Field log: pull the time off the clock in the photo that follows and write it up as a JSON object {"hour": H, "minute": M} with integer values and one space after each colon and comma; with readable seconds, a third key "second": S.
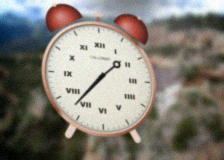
{"hour": 1, "minute": 37}
